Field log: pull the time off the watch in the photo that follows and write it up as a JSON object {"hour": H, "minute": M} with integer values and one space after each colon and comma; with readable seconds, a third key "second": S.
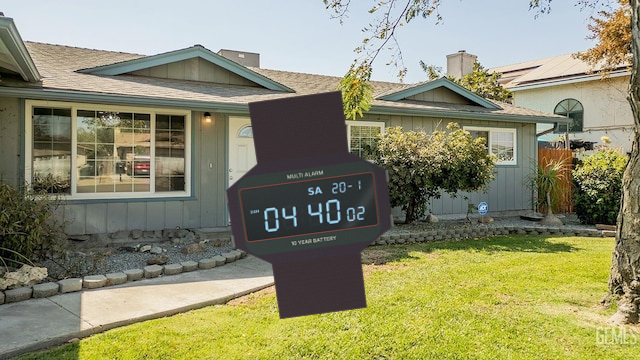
{"hour": 4, "minute": 40, "second": 2}
